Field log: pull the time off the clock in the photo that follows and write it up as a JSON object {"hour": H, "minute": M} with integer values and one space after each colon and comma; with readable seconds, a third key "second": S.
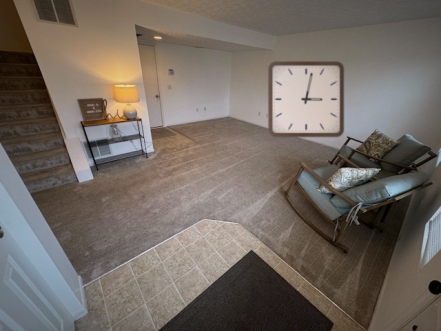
{"hour": 3, "minute": 2}
